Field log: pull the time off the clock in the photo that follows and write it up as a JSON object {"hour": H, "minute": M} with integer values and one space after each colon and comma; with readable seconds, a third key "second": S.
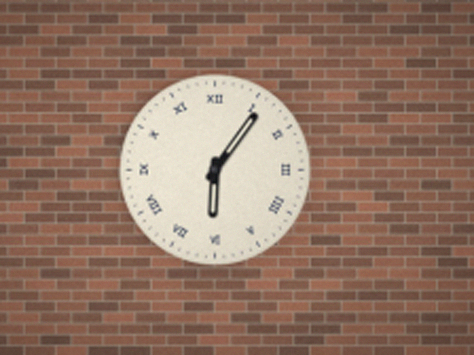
{"hour": 6, "minute": 6}
